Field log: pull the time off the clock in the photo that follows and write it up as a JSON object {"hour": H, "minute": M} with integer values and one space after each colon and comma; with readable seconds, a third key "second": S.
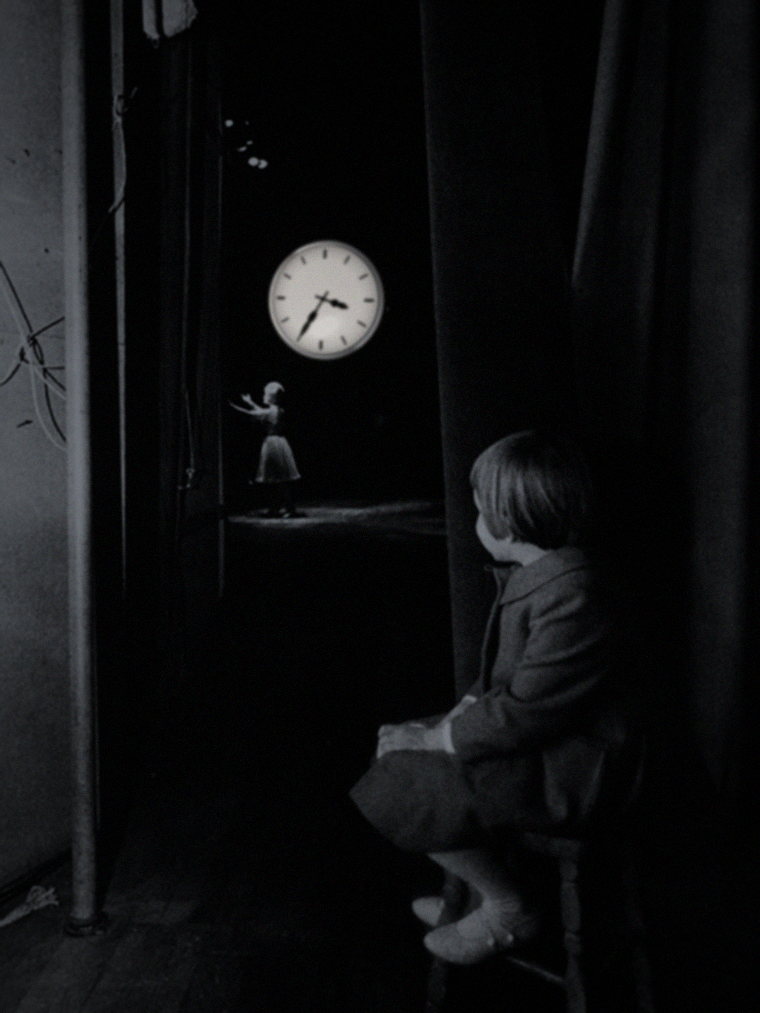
{"hour": 3, "minute": 35}
